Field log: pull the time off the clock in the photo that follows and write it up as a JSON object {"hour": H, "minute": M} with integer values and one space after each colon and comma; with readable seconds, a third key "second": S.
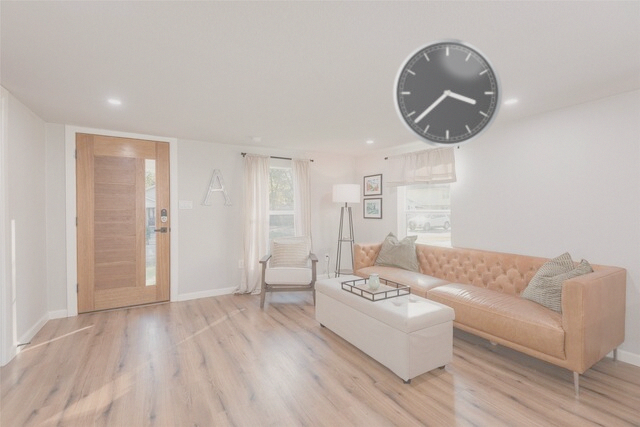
{"hour": 3, "minute": 38}
